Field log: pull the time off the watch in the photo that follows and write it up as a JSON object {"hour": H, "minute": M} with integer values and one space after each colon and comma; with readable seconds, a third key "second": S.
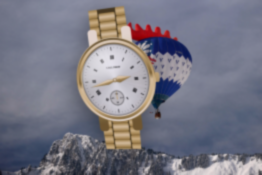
{"hour": 2, "minute": 43}
